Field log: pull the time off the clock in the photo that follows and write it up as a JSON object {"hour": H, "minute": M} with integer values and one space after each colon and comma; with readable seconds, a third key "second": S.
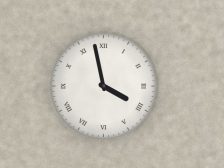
{"hour": 3, "minute": 58}
